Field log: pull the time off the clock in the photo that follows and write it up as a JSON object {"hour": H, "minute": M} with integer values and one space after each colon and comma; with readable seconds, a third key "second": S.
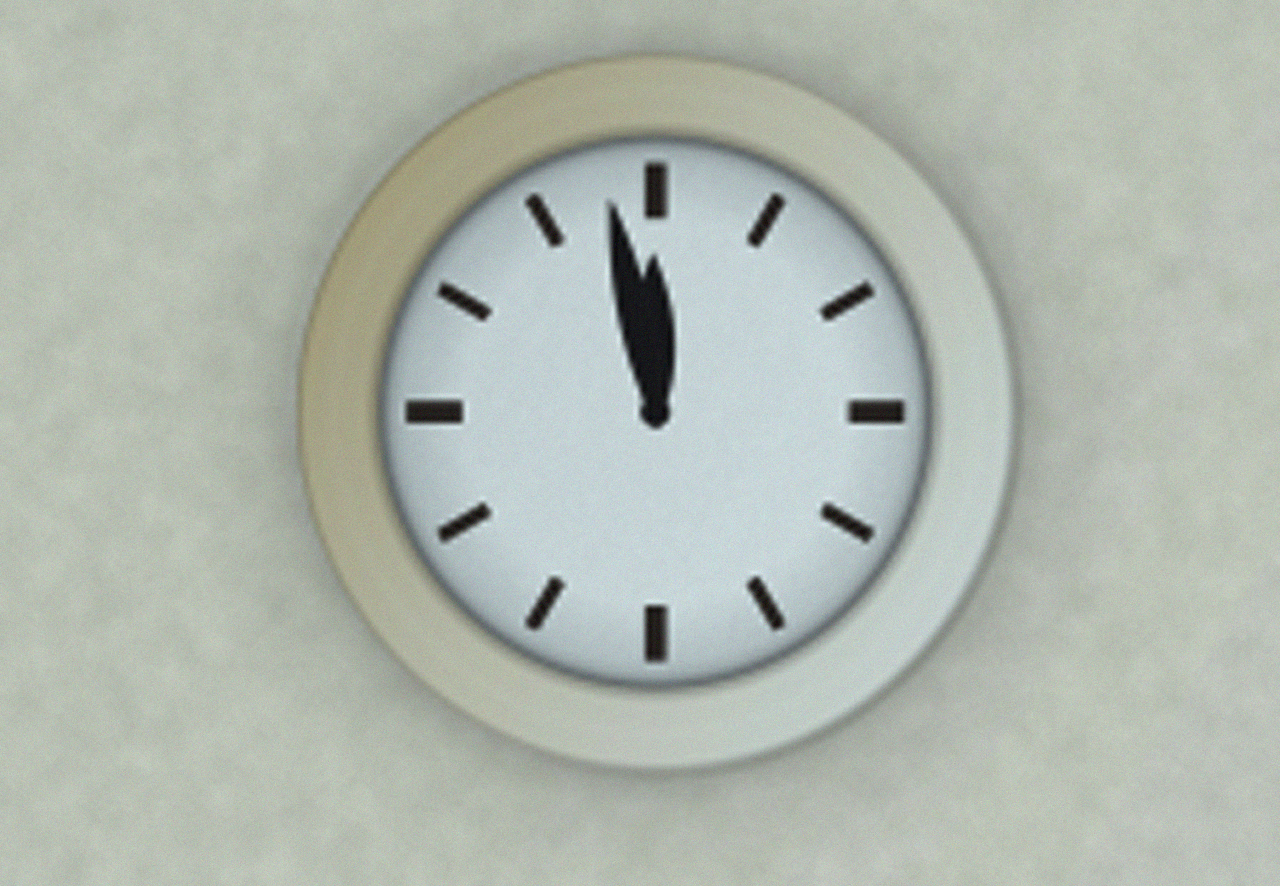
{"hour": 11, "minute": 58}
